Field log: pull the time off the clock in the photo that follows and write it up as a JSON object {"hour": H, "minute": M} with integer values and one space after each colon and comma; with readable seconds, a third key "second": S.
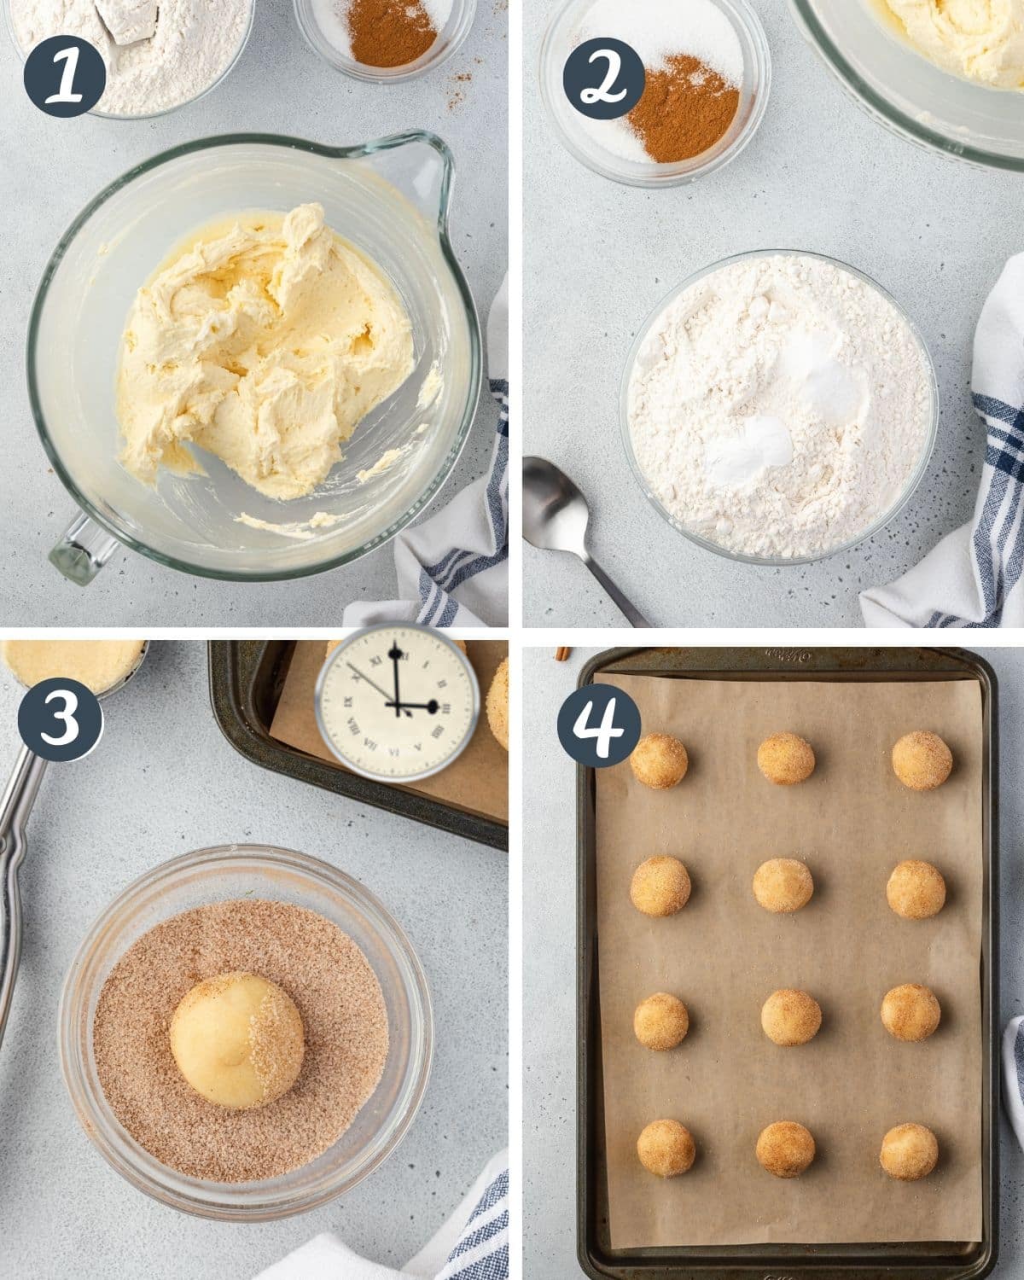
{"hour": 2, "minute": 58, "second": 51}
